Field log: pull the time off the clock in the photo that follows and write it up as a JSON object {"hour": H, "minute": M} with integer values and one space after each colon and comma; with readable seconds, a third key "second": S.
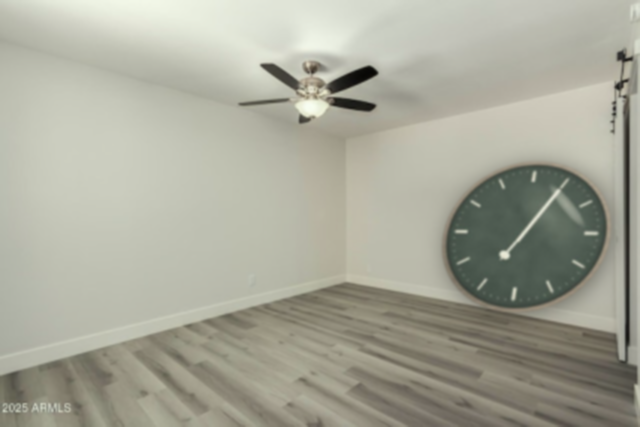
{"hour": 7, "minute": 5}
